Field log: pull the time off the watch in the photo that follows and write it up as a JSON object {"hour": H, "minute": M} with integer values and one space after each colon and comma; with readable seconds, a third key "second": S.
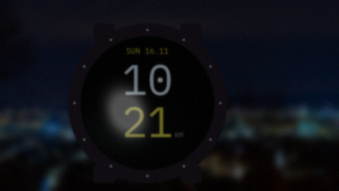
{"hour": 10, "minute": 21}
